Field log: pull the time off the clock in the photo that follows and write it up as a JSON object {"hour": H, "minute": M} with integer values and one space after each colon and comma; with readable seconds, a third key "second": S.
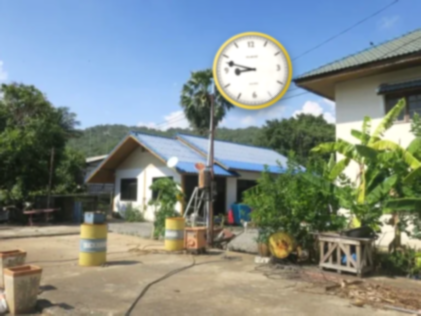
{"hour": 8, "minute": 48}
